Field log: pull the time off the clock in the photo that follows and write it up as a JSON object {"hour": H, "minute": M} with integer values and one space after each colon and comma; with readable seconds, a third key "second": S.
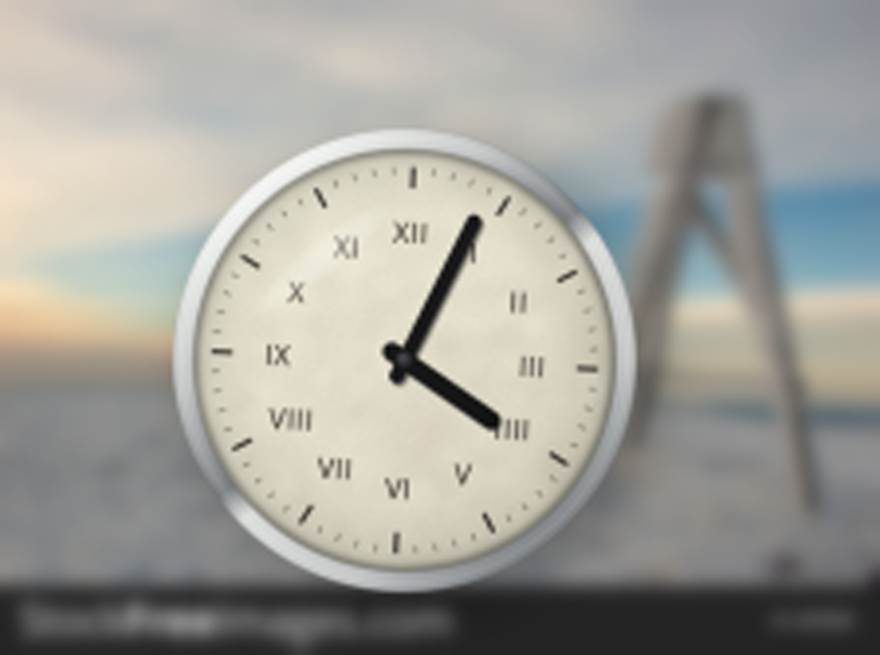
{"hour": 4, "minute": 4}
